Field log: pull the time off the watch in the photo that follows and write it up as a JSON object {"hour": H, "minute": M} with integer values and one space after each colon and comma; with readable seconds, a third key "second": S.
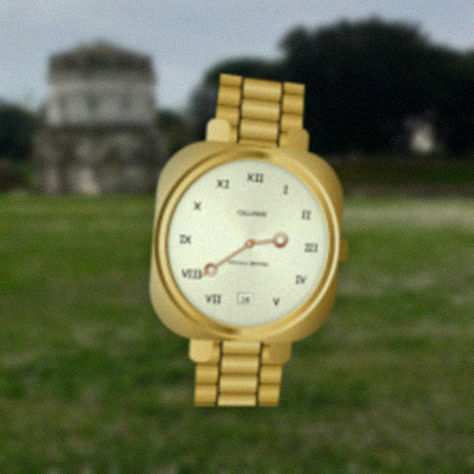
{"hour": 2, "minute": 39}
